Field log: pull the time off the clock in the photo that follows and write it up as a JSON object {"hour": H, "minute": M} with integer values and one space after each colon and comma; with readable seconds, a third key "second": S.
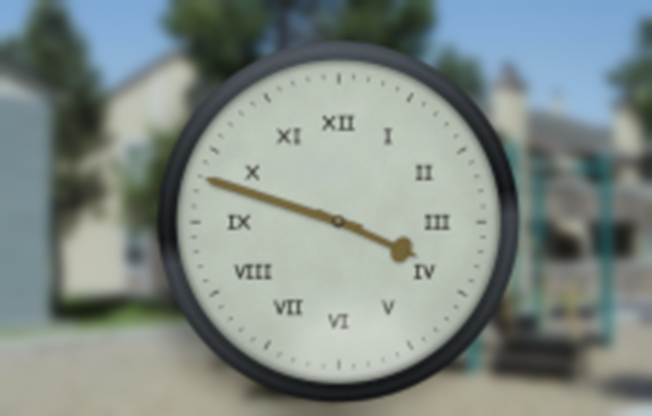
{"hour": 3, "minute": 48}
